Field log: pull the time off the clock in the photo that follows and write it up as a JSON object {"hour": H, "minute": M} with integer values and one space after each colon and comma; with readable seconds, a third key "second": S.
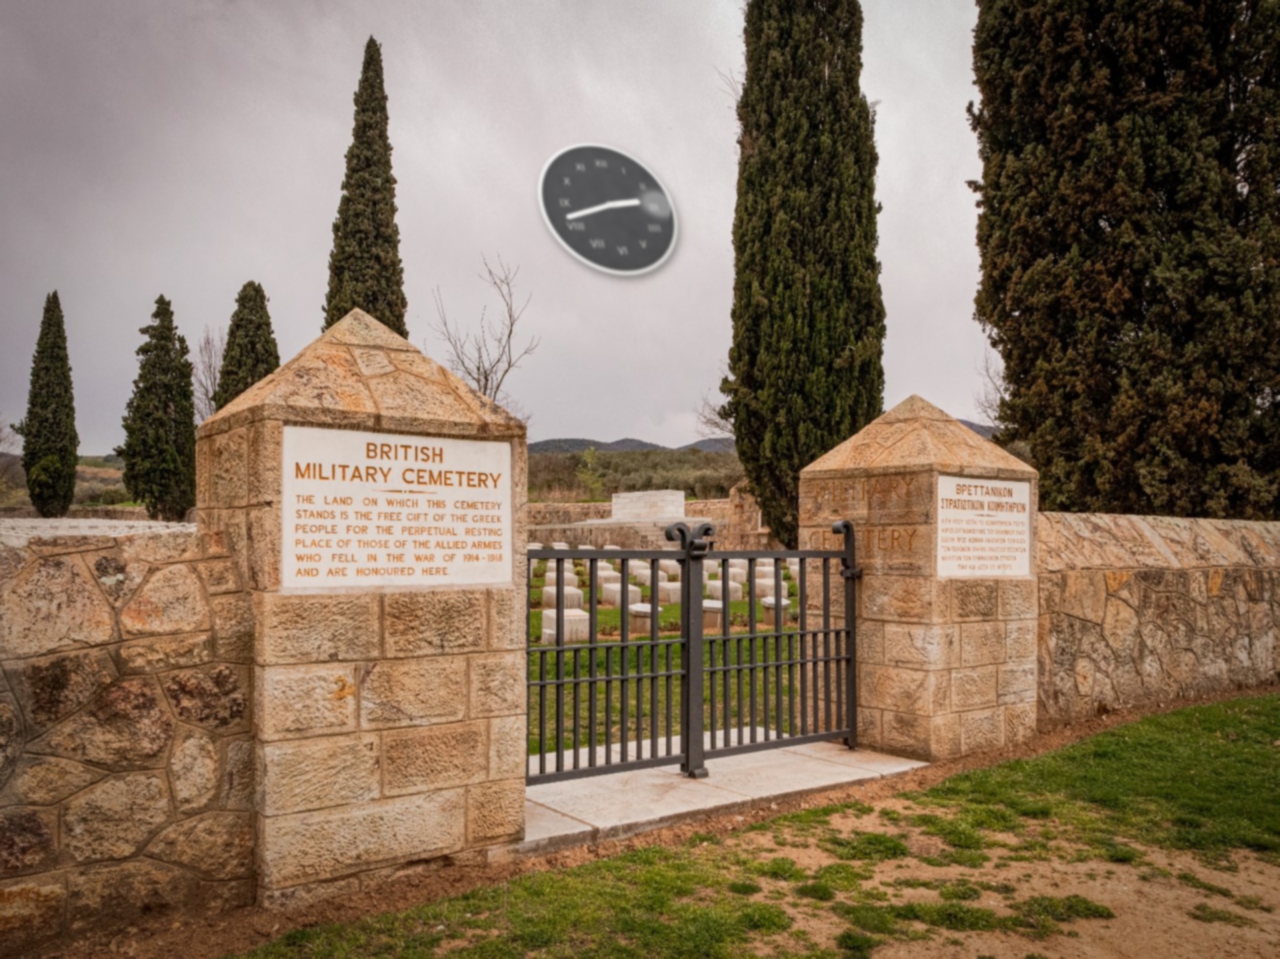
{"hour": 2, "minute": 42}
